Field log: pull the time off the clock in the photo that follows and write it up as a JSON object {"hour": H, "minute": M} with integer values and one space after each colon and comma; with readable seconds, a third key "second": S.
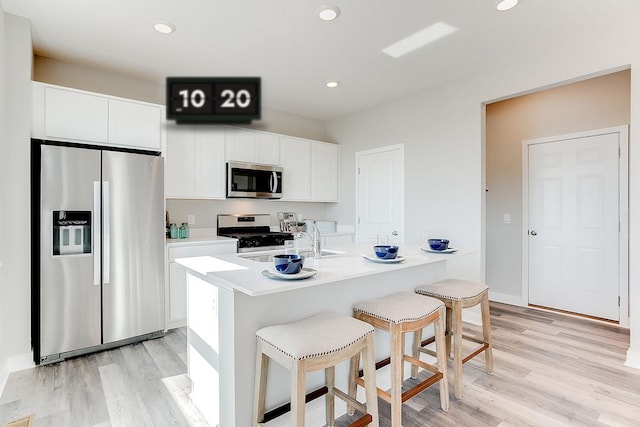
{"hour": 10, "minute": 20}
